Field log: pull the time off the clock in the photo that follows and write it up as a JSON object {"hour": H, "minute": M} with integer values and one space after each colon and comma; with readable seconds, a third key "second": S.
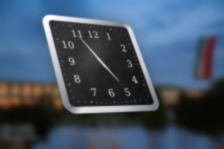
{"hour": 4, "minute": 55}
